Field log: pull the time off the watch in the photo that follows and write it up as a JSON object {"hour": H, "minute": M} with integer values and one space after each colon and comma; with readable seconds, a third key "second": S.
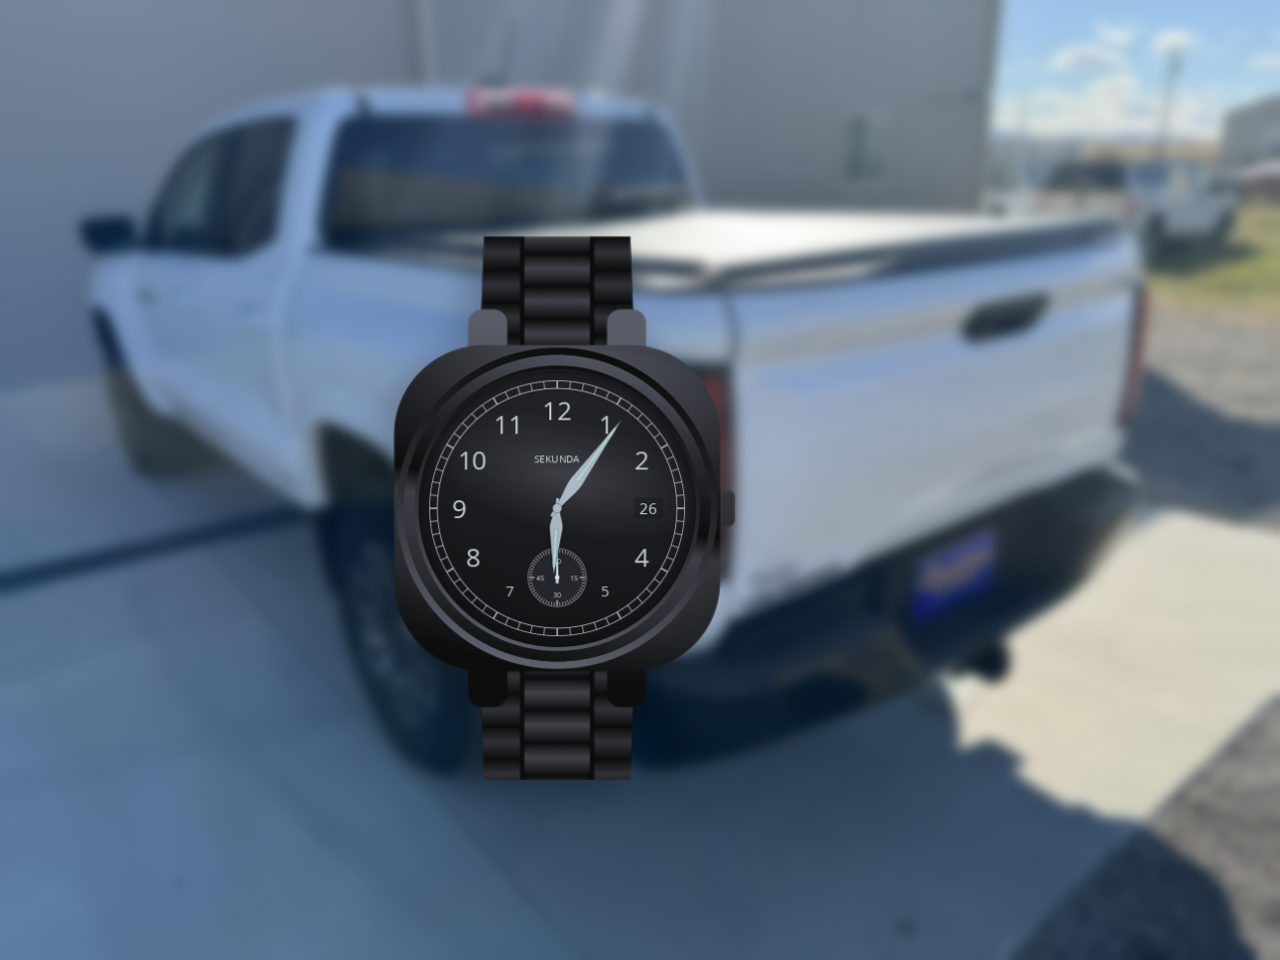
{"hour": 6, "minute": 6}
